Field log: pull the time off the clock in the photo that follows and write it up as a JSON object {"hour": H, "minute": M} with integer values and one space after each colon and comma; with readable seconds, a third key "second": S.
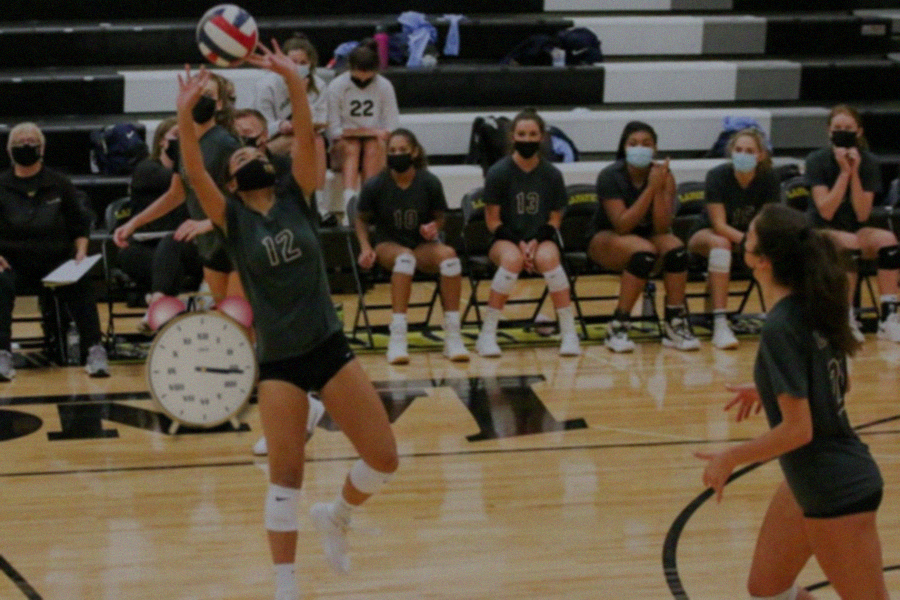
{"hour": 3, "minute": 16}
